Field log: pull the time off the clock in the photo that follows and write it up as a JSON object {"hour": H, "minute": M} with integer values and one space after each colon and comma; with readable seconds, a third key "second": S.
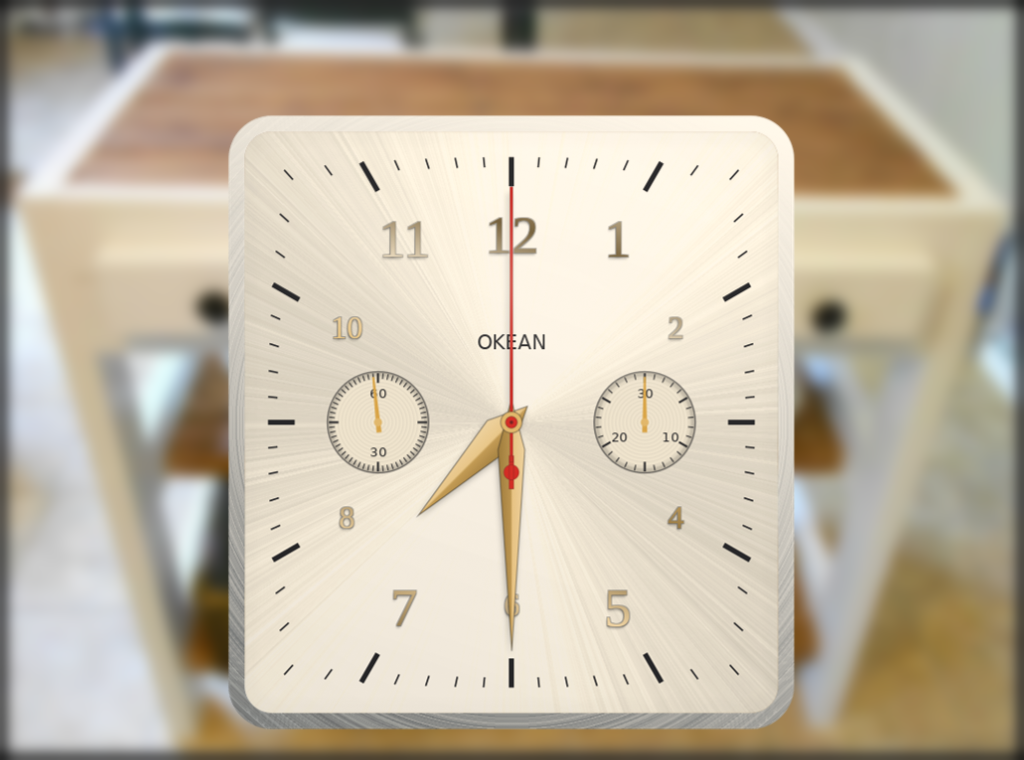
{"hour": 7, "minute": 29, "second": 59}
